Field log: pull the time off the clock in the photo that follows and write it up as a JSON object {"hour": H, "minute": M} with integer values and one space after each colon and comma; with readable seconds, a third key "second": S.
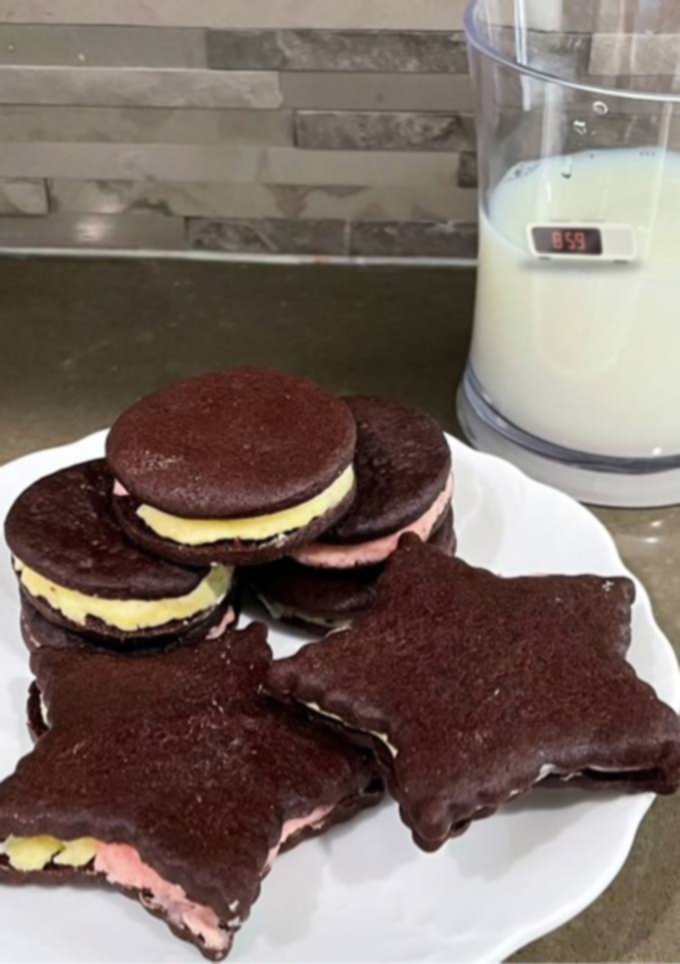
{"hour": 8, "minute": 59}
